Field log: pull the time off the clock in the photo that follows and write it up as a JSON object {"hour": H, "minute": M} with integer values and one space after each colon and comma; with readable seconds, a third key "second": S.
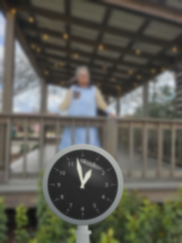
{"hour": 12, "minute": 58}
